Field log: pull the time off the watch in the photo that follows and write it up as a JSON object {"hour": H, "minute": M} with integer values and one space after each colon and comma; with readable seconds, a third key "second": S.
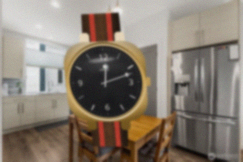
{"hour": 12, "minute": 12}
